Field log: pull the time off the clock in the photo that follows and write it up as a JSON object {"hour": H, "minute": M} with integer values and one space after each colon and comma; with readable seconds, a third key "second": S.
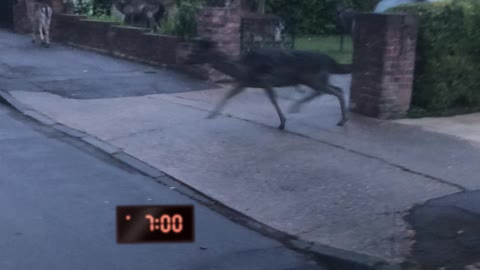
{"hour": 7, "minute": 0}
